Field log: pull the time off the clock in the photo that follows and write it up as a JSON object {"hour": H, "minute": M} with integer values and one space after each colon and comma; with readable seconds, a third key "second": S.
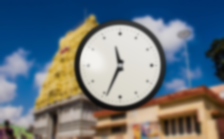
{"hour": 11, "minute": 34}
